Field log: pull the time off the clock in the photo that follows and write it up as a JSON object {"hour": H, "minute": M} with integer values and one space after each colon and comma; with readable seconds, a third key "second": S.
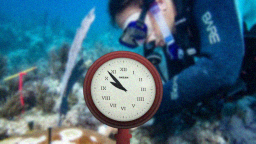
{"hour": 9, "minute": 53}
